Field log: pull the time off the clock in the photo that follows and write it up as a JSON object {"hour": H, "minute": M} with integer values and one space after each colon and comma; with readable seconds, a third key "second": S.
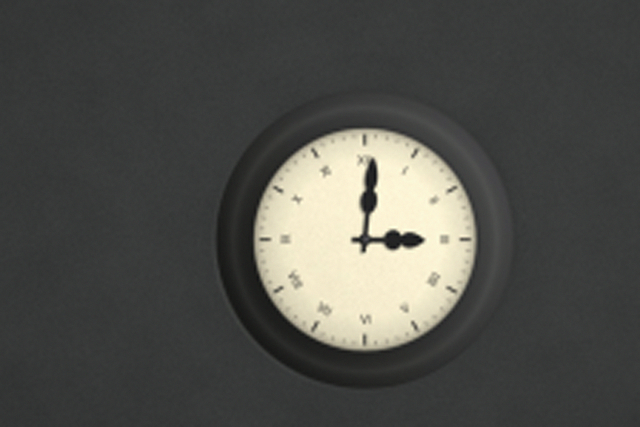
{"hour": 3, "minute": 1}
